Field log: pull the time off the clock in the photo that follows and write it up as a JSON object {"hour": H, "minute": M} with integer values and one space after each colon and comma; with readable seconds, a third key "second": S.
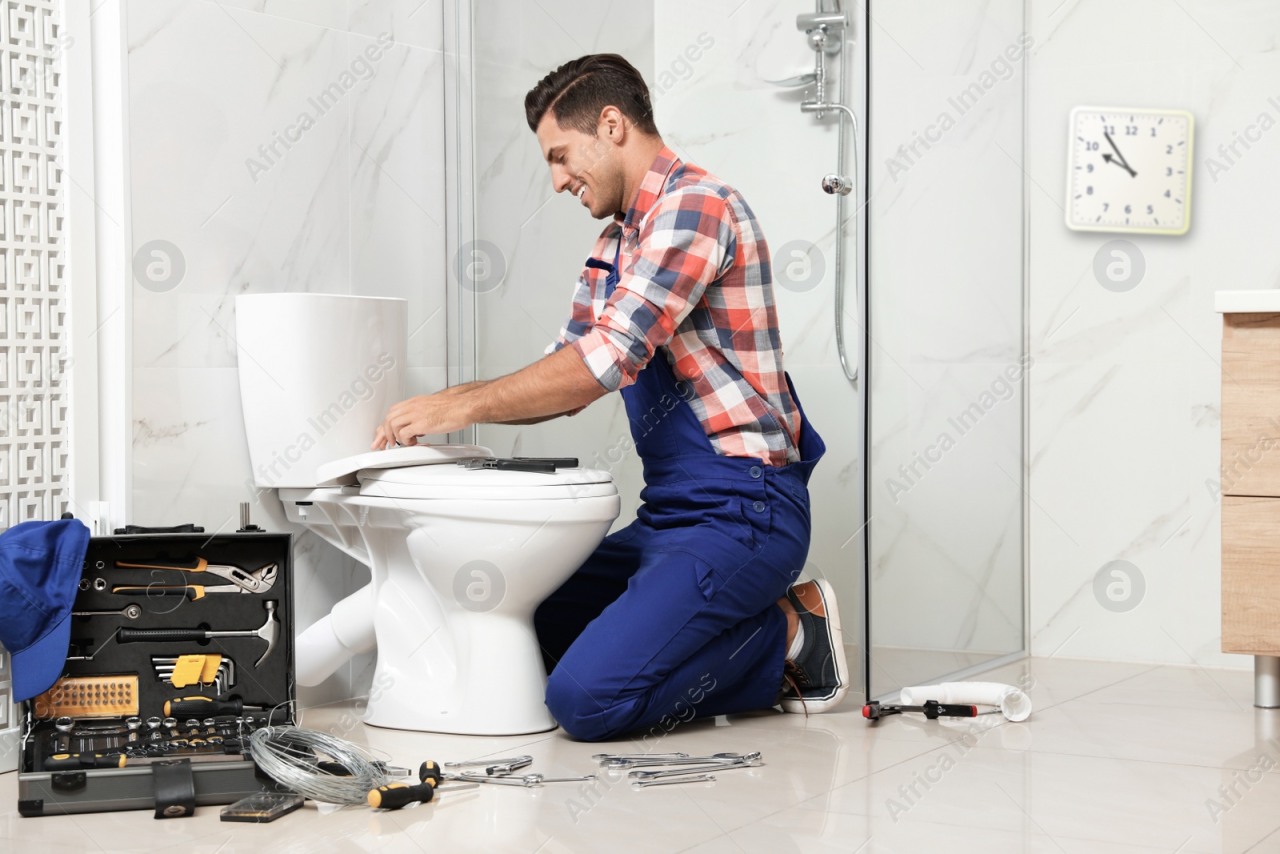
{"hour": 9, "minute": 54}
